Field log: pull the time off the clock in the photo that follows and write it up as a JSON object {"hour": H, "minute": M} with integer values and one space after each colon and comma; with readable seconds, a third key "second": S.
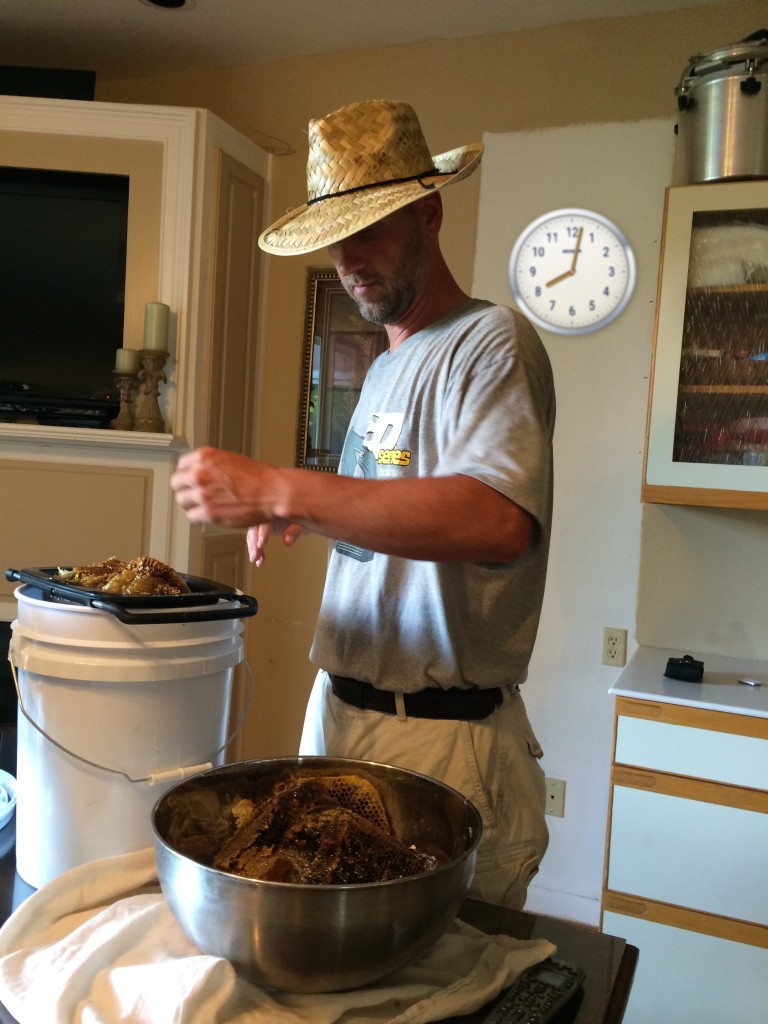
{"hour": 8, "minute": 2}
